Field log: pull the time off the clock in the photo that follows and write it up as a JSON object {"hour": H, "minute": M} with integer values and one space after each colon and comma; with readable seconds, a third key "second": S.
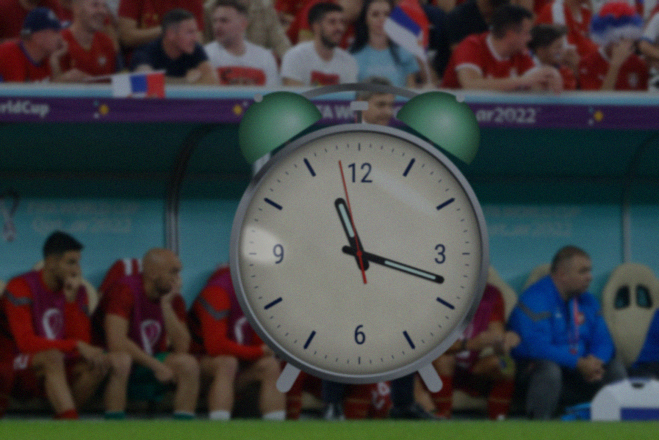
{"hour": 11, "minute": 17, "second": 58}
